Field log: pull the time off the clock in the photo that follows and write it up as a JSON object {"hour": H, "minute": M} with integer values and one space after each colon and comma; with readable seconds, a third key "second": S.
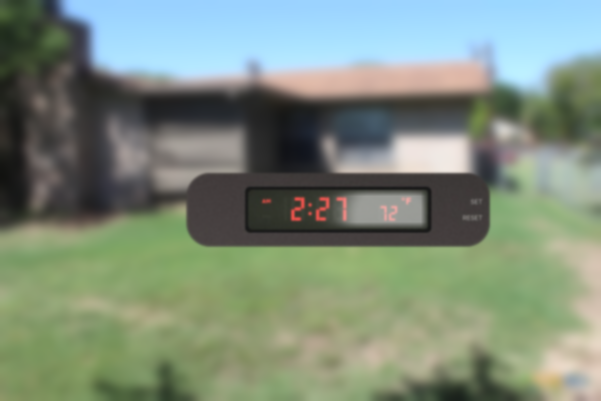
{"hour": 2, "minute": 27}
